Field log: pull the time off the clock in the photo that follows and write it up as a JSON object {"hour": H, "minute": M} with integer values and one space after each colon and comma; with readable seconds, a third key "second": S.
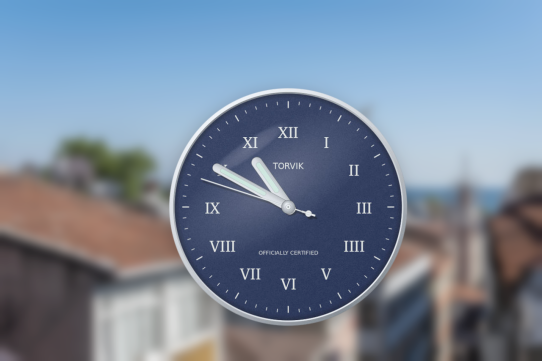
{"hour": 10, "minute": 49, "second": 48}
